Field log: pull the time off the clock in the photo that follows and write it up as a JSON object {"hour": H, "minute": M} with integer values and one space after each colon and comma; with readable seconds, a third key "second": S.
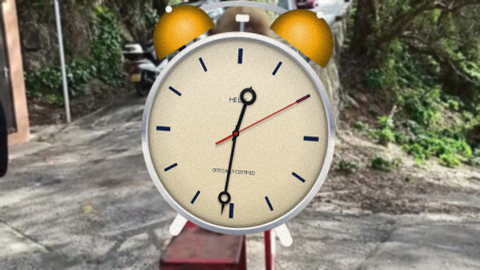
{"hour": 12, "minute": 31, "second": 10}
